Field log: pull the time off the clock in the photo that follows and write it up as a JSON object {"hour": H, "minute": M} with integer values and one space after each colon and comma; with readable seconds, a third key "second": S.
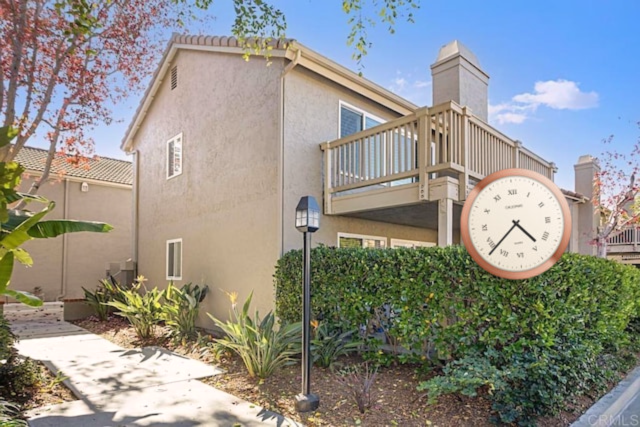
{"hour": 4, "minute": 38}
